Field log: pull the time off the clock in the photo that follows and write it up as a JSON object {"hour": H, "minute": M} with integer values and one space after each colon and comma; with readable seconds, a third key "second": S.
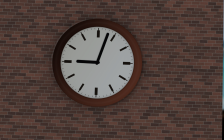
{"hour": 9, "minute": 3}
